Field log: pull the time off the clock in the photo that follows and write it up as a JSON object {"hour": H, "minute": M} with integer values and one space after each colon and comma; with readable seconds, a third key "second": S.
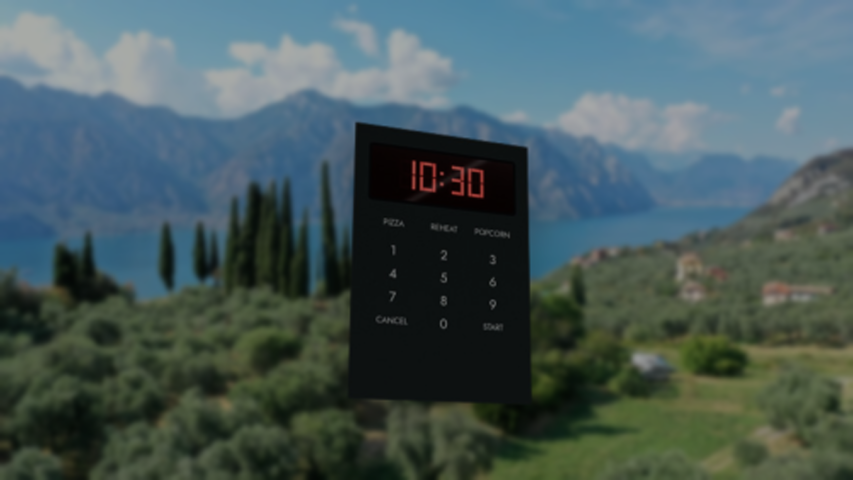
{"hour": 10, "minute": 30}
